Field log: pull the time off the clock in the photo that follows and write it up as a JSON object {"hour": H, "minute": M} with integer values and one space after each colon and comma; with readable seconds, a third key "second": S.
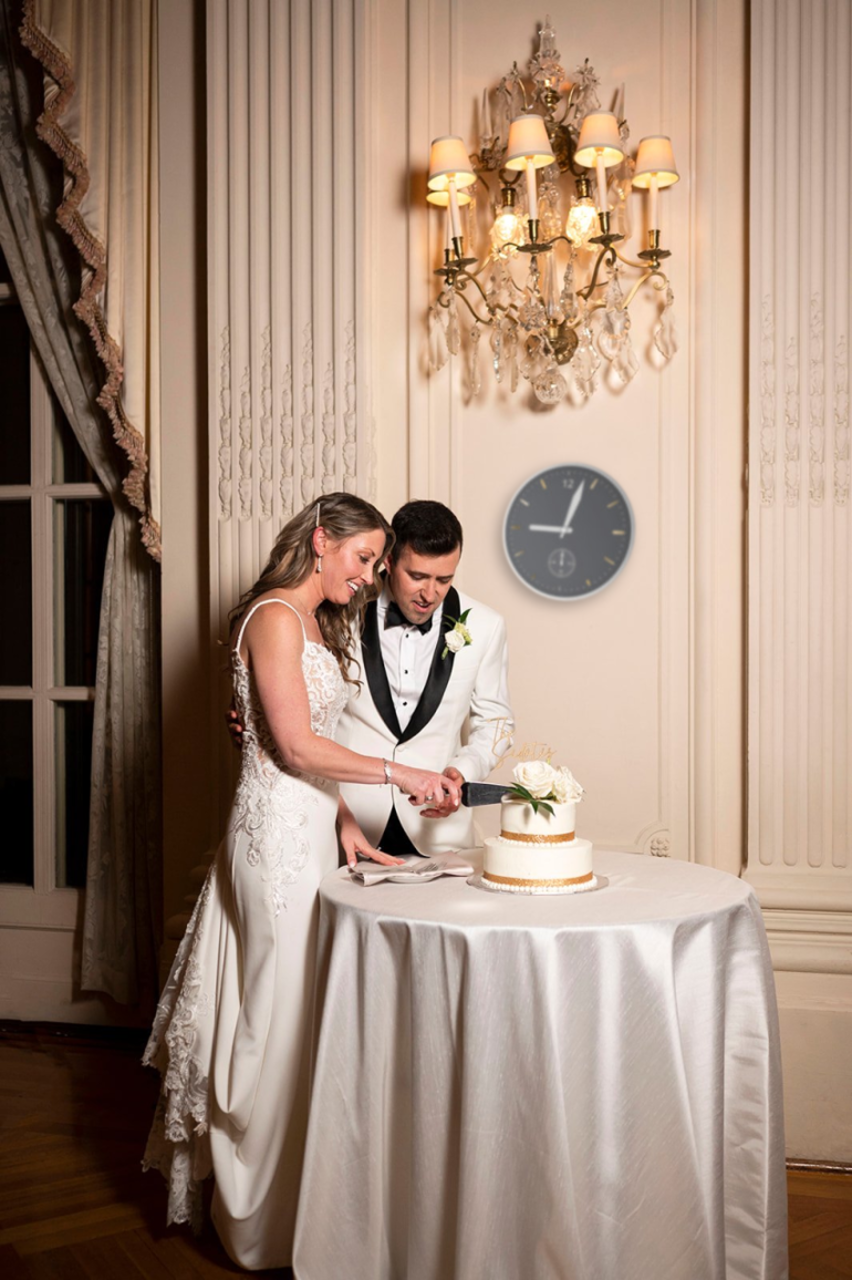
{"hour": 9, "minute": 3}
